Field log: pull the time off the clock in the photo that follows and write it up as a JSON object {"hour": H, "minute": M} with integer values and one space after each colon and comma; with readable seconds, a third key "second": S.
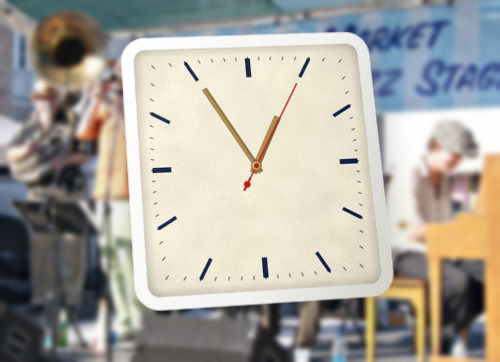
{"hour": 12, "minute": 55, "second": 5}
